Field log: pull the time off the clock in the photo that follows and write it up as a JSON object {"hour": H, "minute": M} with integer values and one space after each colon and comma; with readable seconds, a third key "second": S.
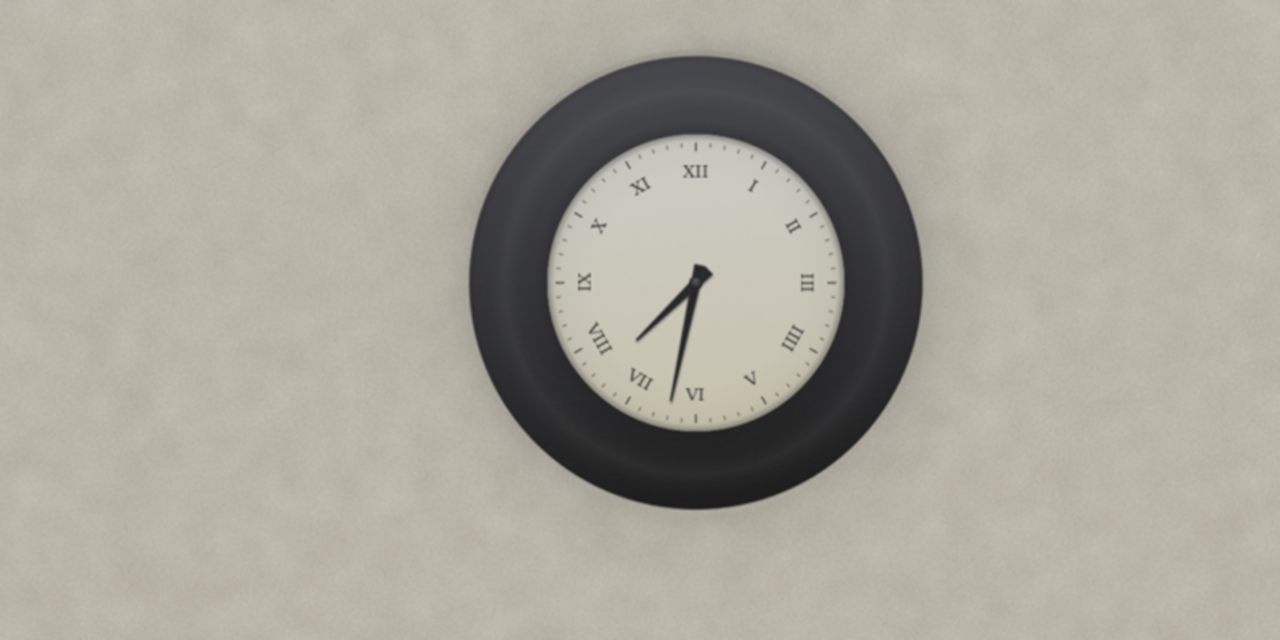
{"hour": 7, "minute": 32}
